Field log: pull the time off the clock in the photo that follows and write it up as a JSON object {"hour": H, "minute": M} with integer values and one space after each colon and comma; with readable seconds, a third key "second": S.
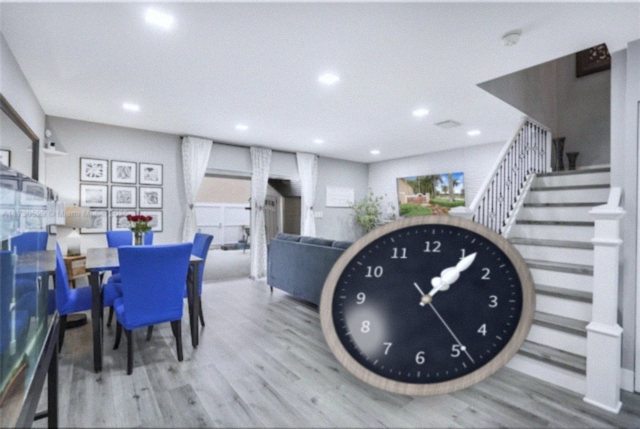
{"hour": 1, "minute": 6, "second": 24}
